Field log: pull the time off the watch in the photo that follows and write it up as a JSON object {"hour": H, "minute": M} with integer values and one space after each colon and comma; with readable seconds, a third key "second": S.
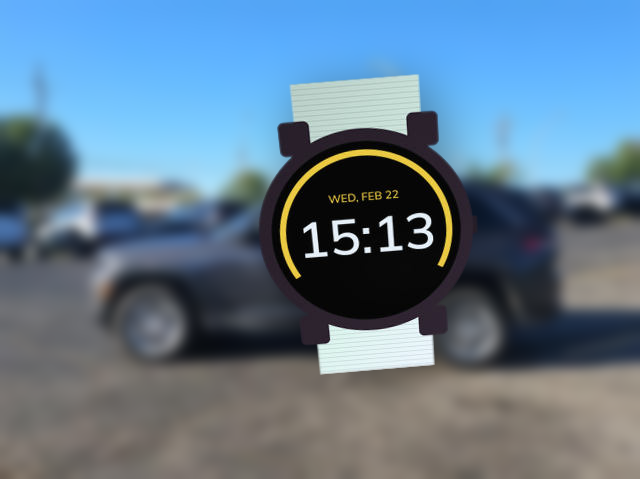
{"hour": 15, "minute": 13}
